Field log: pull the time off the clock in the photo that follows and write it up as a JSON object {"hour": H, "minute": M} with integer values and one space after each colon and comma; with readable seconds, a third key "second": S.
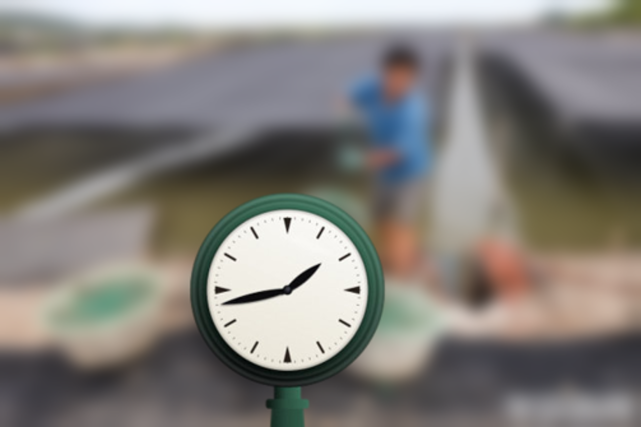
{"hour": 1, "minute": 43}
